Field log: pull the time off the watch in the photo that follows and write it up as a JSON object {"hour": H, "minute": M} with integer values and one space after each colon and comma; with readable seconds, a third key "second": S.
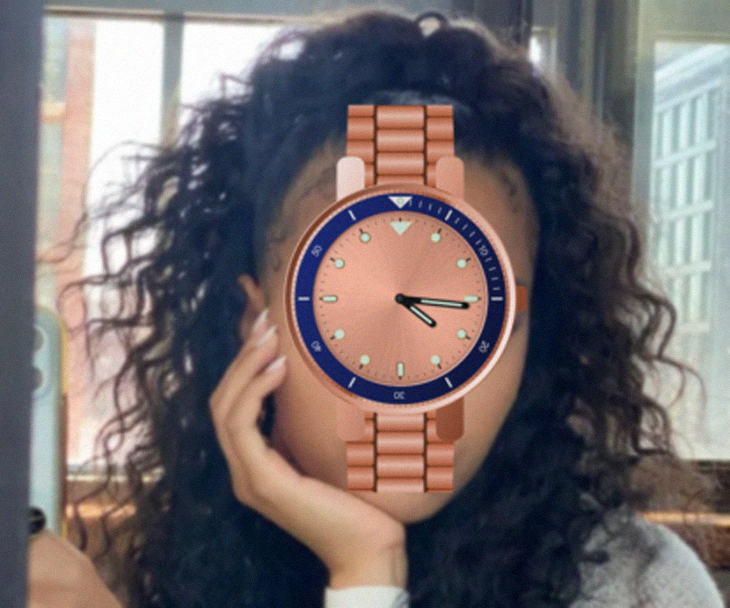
{"hour": 4, "minute": 16}
